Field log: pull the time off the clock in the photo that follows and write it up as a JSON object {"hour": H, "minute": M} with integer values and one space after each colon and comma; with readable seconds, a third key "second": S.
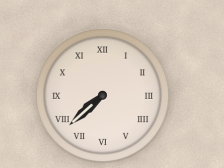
{"hour": 7, "minute": 38}
